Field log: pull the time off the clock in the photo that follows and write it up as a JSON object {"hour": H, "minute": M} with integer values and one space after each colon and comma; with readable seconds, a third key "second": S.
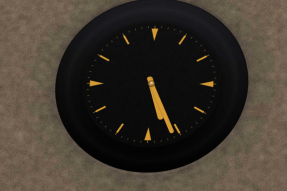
{"hour": 5, "minute": 26}
